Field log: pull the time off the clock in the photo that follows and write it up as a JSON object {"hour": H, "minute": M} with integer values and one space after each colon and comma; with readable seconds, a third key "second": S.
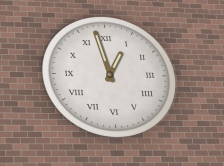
{"hour": 12, "minute": 58}
